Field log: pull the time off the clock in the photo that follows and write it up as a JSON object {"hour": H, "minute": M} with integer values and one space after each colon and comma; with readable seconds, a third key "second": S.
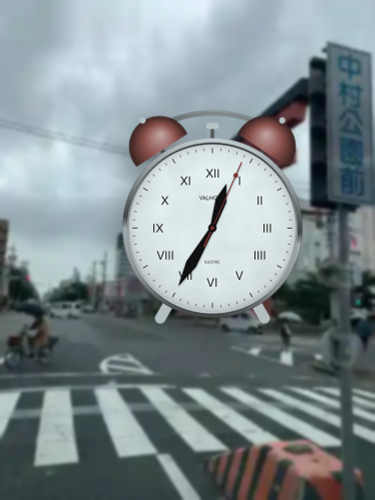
{"hour": 12, "minute": 35, "second": 4}
